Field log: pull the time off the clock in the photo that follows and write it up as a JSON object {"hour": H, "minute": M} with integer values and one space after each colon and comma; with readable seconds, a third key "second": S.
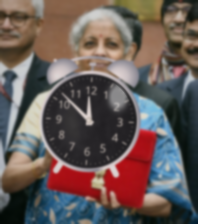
{"hour": 11, "minute": 52}
